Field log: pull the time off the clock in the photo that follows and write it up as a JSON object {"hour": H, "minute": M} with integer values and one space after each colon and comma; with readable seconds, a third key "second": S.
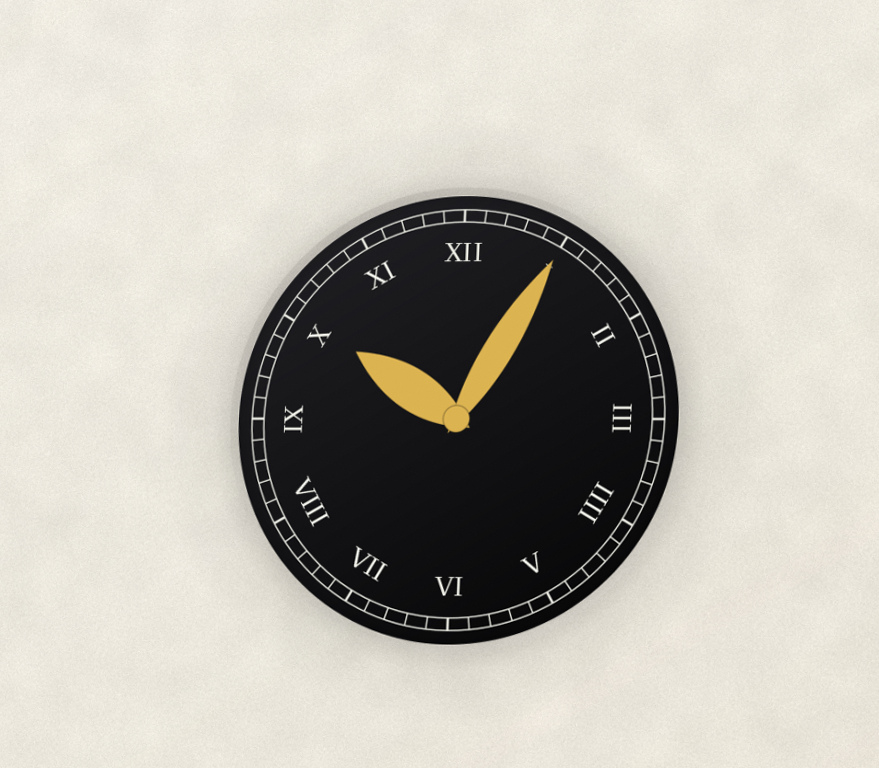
{"hour": 10, "minute": 5}
